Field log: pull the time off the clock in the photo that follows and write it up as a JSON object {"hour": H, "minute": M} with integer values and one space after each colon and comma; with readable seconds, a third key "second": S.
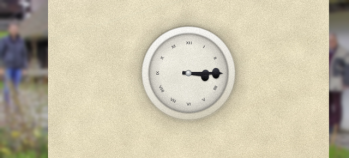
{"hour": 3, "minute": 15}
